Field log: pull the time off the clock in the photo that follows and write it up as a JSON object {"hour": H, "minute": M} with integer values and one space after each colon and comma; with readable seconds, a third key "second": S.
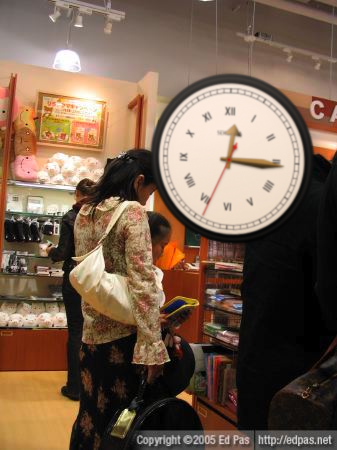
{"hour": 12, "minute": 15, "second": 34}
